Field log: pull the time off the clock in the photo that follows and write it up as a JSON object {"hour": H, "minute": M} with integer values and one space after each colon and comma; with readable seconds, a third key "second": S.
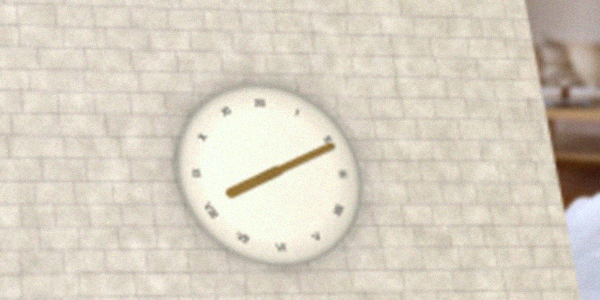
{"hour": 8, "minute": 11}
